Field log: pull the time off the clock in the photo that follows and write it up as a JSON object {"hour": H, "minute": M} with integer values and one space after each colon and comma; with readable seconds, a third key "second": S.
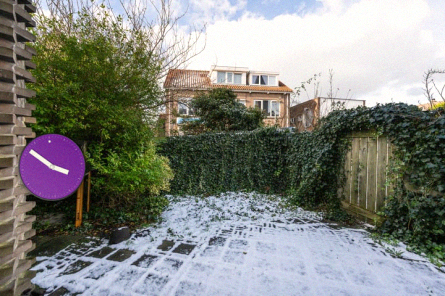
{"hour": 3, "minute": 52}
